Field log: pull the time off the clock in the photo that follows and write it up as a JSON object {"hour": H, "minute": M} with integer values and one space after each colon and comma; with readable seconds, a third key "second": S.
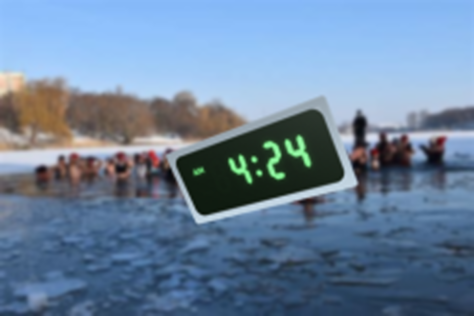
{"hour": 4, "minute": 24}
